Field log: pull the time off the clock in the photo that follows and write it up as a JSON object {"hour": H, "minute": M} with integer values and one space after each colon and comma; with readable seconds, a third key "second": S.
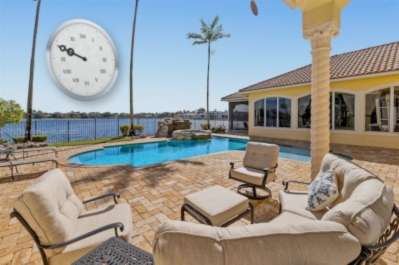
{"hour": 9, "minute": 49}
